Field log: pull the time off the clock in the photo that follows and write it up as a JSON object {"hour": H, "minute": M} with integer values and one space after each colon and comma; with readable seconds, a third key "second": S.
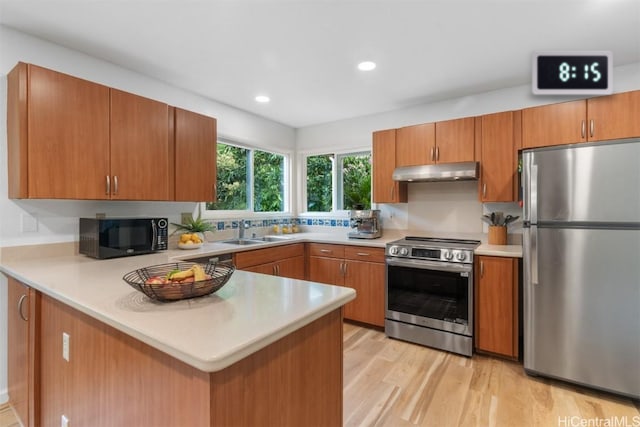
{"hour": 8, "minute": 15}
